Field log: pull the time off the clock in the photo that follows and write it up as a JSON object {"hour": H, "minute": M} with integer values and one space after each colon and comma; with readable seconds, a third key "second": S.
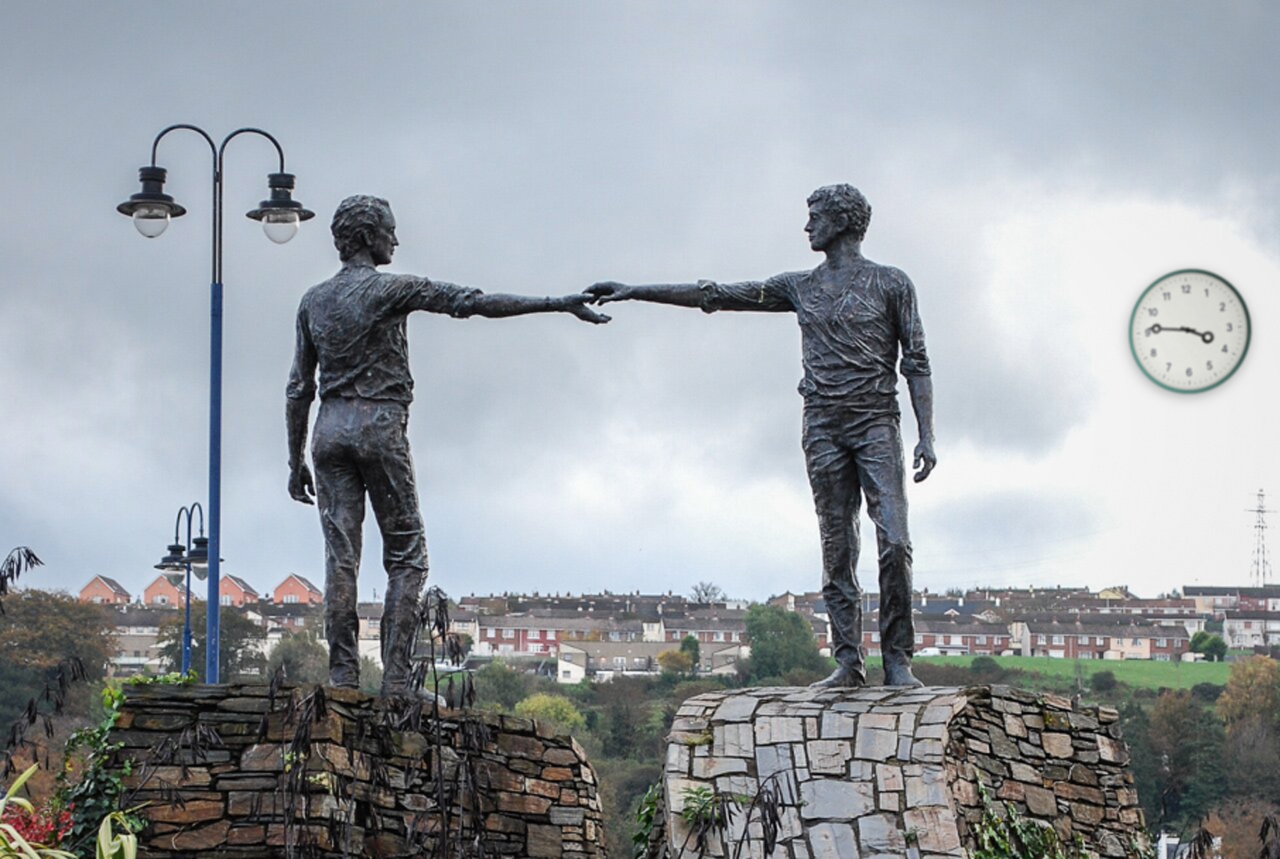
{"hour": 3, "minute": 46}
